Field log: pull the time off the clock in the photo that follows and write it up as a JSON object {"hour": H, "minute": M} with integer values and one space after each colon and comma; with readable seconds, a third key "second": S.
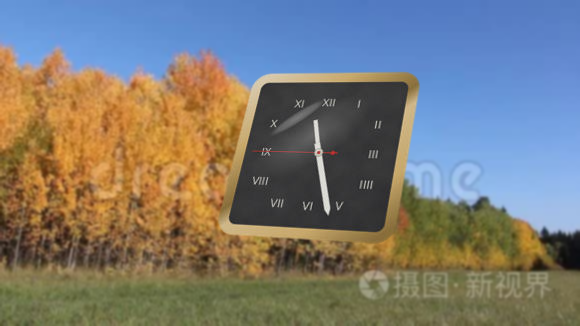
{"hour": 11, "minute": 26, "second": 45}
